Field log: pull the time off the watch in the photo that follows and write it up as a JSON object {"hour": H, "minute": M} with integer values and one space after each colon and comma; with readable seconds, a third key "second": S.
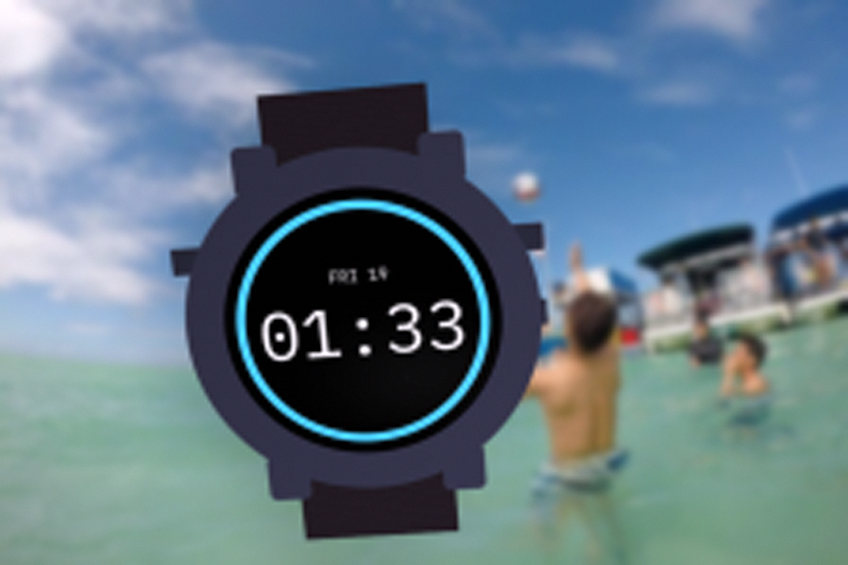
{"hour": 1, "minute": 33}
